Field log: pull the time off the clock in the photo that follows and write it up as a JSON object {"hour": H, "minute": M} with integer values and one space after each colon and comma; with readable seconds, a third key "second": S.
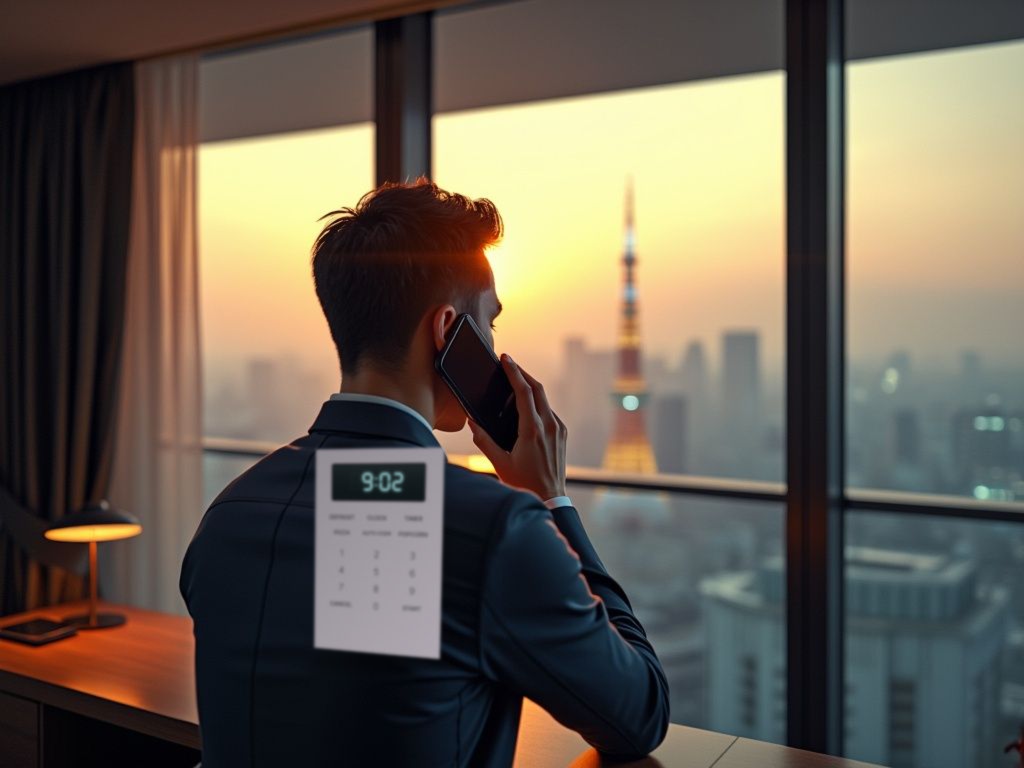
{"hour": 9, "minute": 2}
